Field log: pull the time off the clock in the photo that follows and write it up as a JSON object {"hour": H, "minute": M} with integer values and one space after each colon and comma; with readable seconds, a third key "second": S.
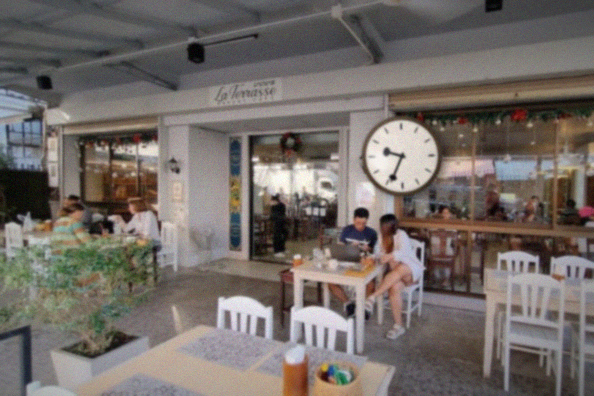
{"hour": 9, "minute": 34}
